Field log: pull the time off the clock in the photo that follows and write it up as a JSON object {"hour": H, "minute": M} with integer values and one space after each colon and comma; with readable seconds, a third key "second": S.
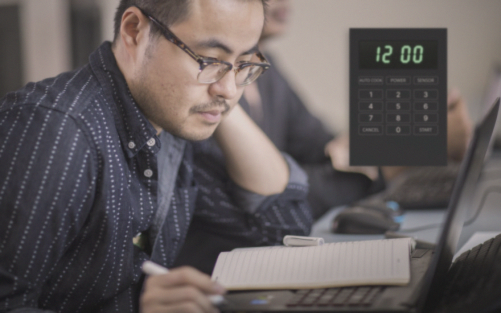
{"hour": 12, "minute": 0}
